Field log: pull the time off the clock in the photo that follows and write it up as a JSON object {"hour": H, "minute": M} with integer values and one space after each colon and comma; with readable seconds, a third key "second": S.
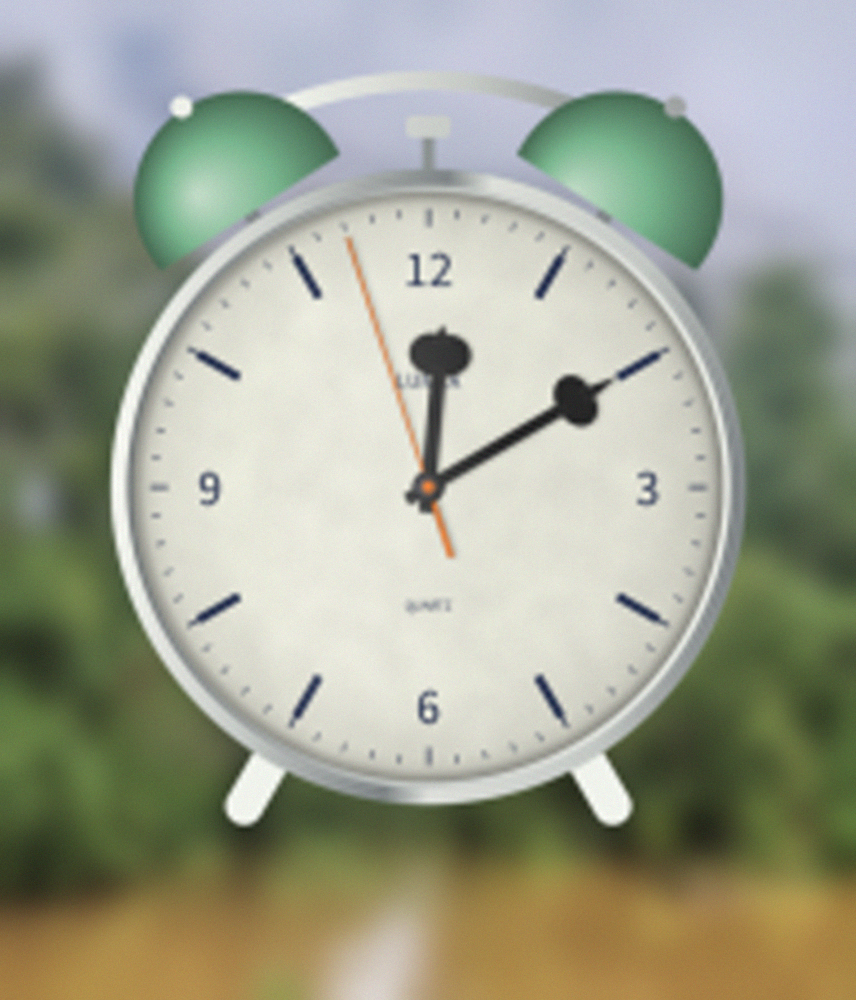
{"hour": 12, "minute": 9, "second": 57}
